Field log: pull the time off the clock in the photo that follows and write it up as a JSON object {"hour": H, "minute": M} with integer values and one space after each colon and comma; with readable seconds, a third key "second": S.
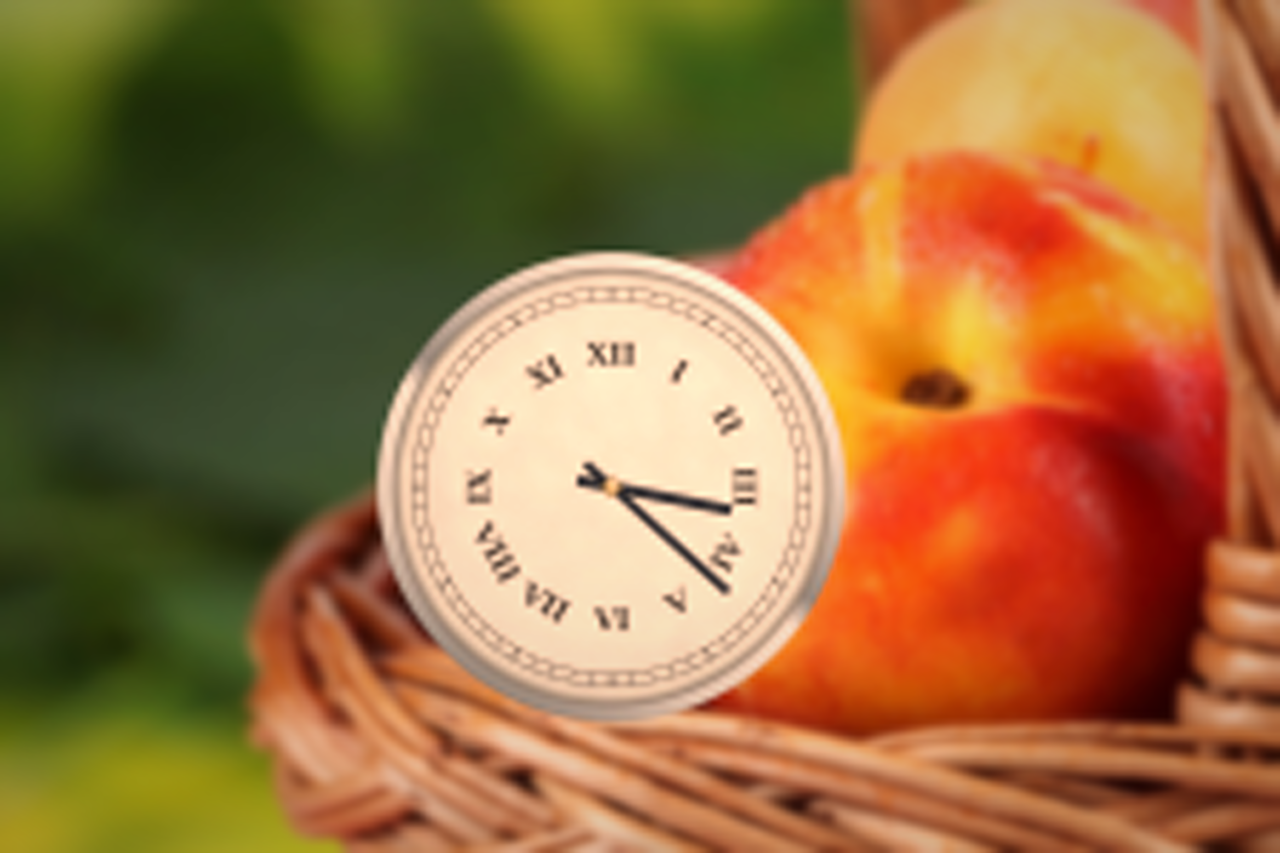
{"hour": 3, "minute": 22}
